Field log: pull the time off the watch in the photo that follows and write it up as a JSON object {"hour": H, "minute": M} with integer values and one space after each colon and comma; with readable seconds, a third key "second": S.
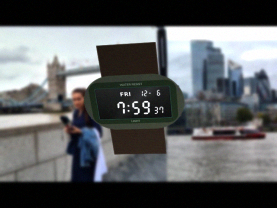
{"hour": 7, "minute": 59, "second": 37}
